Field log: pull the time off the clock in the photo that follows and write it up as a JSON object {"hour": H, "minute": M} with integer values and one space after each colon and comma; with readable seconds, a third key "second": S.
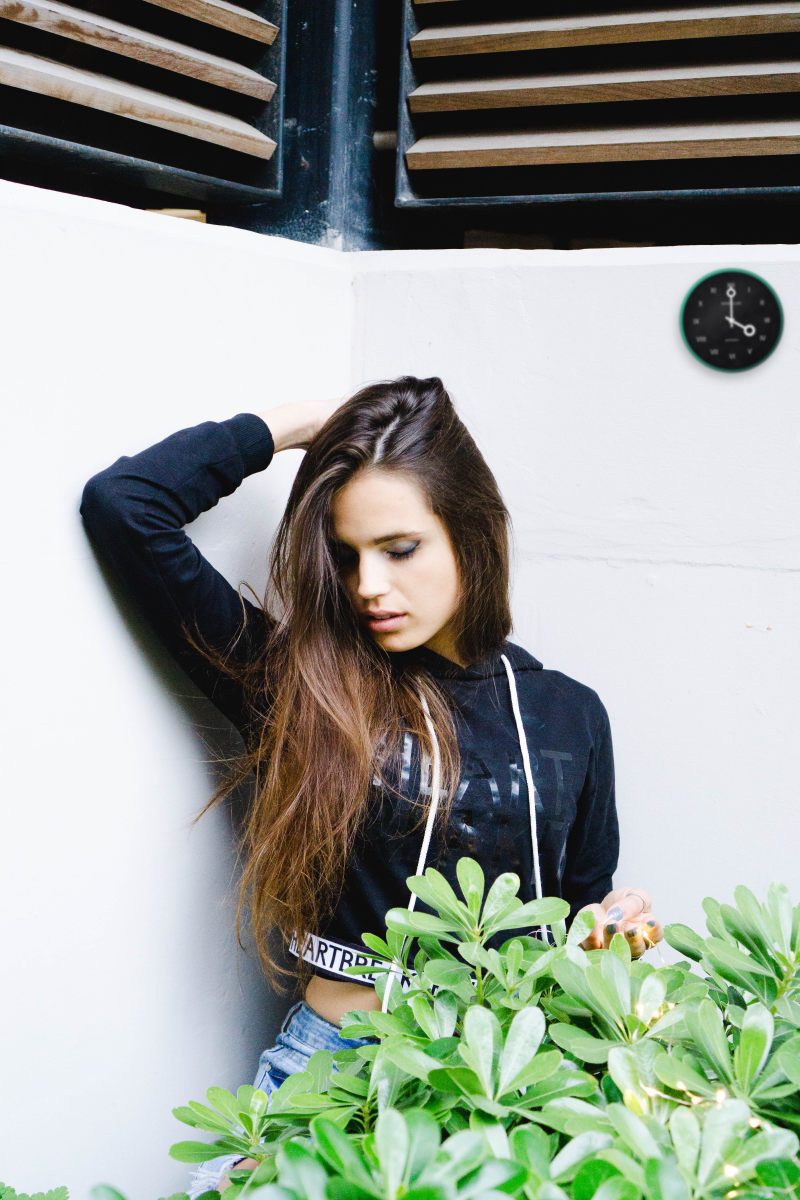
{"hour": 4, "minute": 0}
